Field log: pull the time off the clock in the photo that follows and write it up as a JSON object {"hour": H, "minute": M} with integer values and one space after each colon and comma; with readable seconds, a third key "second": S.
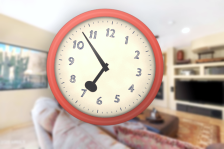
{"hour": 6, "minute": 53}
